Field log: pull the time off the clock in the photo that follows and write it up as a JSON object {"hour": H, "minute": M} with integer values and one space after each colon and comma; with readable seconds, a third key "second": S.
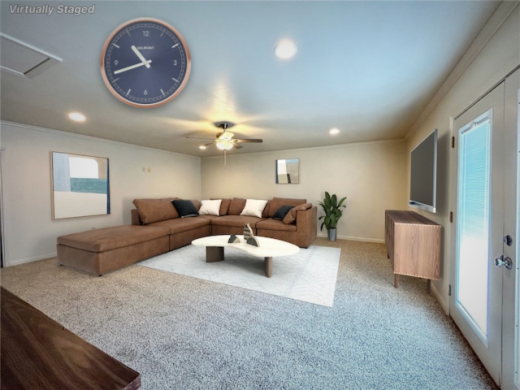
{"hour": 10, "minute": 42}
